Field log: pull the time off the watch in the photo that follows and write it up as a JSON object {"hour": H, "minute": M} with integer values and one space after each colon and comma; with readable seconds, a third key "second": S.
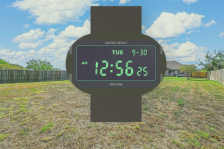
{"hour": 12, "minute": 56, "second": 25}
